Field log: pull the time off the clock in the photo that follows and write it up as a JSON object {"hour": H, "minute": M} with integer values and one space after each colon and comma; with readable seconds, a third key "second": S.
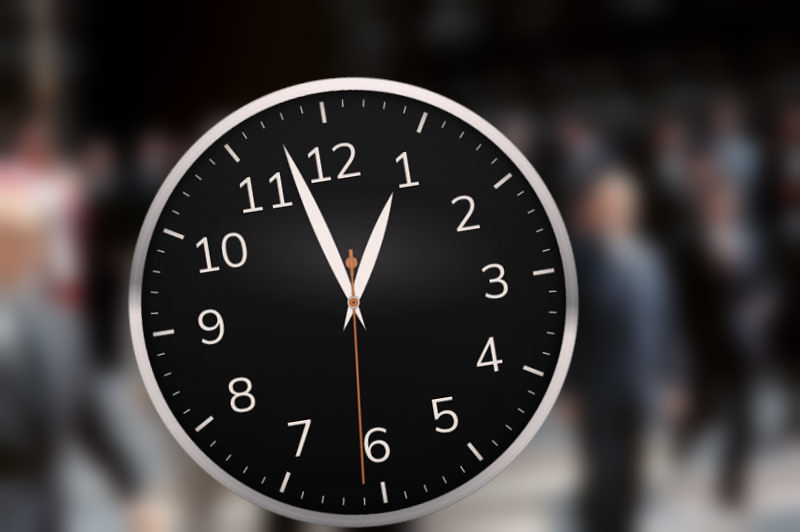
{"hour": 12, "minute": 57, "second": 31}
